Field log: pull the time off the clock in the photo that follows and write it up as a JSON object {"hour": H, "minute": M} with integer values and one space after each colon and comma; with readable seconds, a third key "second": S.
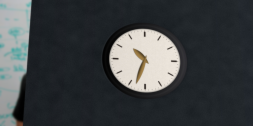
{"hour": 10, "minute": 33}
